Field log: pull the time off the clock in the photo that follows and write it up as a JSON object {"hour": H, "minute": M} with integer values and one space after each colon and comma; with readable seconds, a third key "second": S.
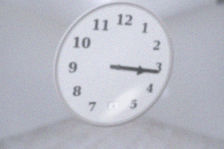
{"hour": 3, "minute": 16}
